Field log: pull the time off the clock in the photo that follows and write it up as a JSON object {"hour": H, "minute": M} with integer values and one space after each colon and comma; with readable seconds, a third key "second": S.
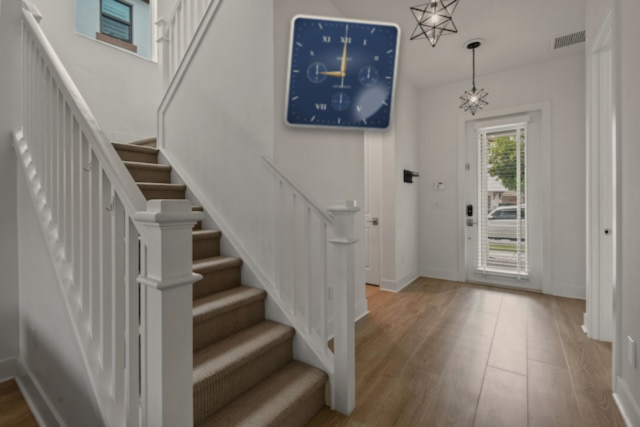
{"hour": 9, "minute": 0}
